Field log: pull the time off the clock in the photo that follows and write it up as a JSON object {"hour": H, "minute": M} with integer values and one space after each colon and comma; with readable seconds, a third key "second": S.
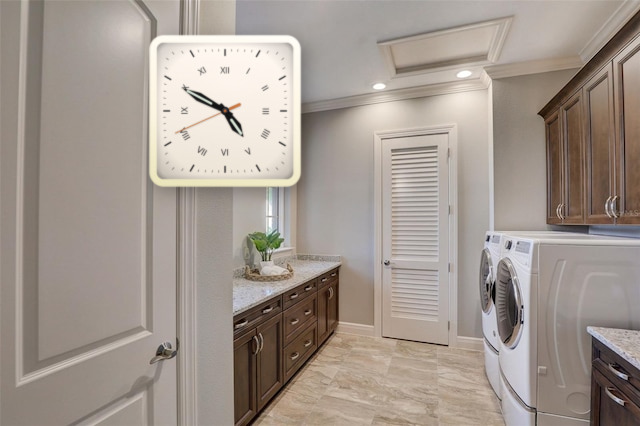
{"hour": 4, "minute": 49, "second": 41}
